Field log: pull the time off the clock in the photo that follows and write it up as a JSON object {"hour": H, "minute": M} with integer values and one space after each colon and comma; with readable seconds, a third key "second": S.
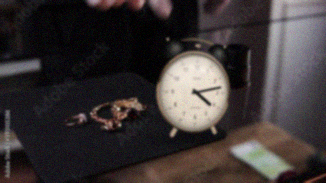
{"hour": 4, "minute": 13}
